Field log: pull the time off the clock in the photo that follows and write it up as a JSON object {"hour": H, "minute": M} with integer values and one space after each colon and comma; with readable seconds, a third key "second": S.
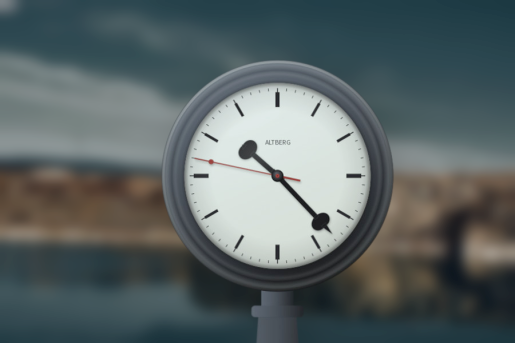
{"hour": 10, "minute": 22, "second": 47}
